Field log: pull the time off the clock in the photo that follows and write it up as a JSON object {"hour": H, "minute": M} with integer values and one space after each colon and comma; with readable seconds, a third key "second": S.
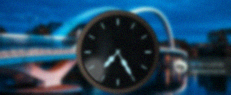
{"hour": 7, "minute": 25}
